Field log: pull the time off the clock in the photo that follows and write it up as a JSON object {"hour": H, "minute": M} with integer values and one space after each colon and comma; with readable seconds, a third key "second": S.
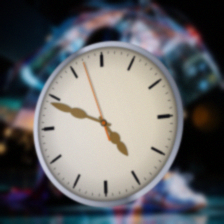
{"hour": 4, "minute": 48, "second": 57}
